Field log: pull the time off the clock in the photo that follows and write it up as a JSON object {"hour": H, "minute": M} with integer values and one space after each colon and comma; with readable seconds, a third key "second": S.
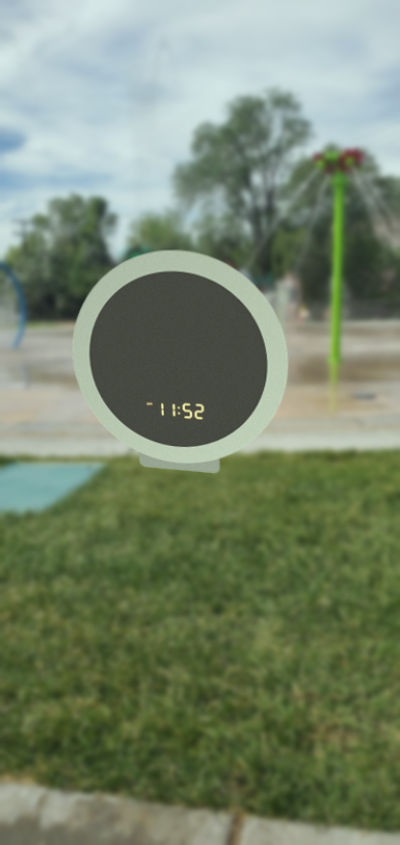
{"hour": 11, "minute": 52}
